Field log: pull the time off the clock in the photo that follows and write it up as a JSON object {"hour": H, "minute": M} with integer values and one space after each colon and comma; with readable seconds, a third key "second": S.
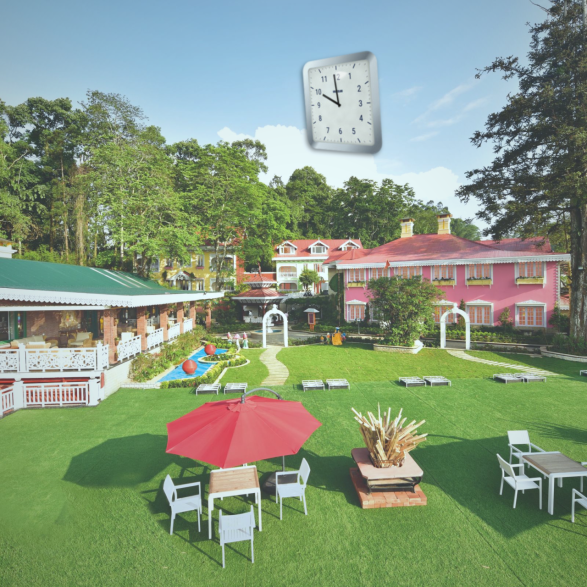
{"hour": 9, "minute": 59}
